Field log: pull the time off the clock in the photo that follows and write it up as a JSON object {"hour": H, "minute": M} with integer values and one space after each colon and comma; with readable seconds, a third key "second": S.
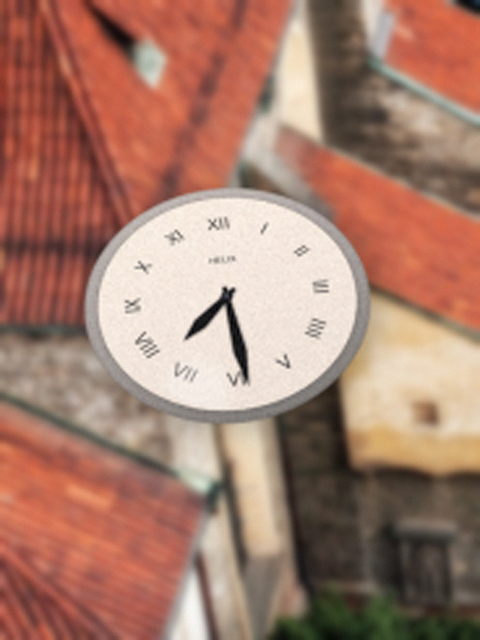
{"hour": 7, "minute": 29}
